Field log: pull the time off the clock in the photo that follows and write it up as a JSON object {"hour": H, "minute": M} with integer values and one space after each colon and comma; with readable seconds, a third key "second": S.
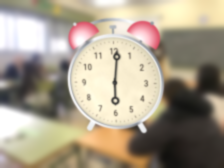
{"hour": 6, "minute": 1}
